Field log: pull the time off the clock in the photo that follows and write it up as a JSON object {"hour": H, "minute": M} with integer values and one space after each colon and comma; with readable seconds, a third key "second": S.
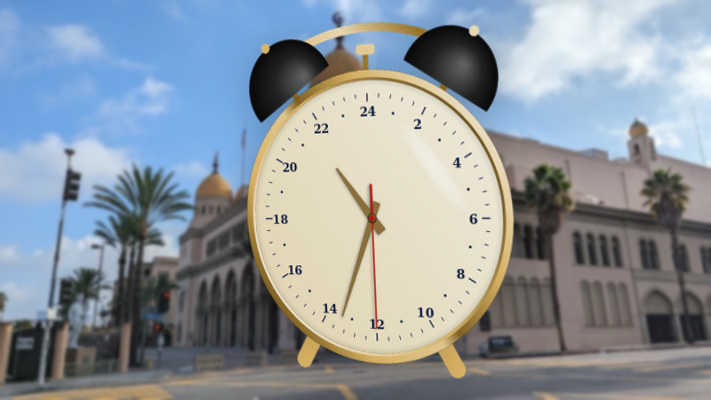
{"hour": 21, "minute": 33, "second": 30}
